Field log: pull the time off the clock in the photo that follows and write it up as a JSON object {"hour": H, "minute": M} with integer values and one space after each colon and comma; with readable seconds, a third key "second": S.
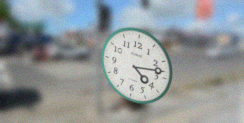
{"hour": 4, "minute": 13}
